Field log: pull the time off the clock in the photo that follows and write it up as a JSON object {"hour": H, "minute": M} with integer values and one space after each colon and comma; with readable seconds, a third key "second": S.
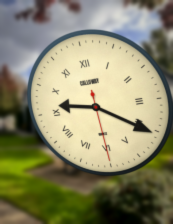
{"hour": 9, "minute": 20, "second": 30}
